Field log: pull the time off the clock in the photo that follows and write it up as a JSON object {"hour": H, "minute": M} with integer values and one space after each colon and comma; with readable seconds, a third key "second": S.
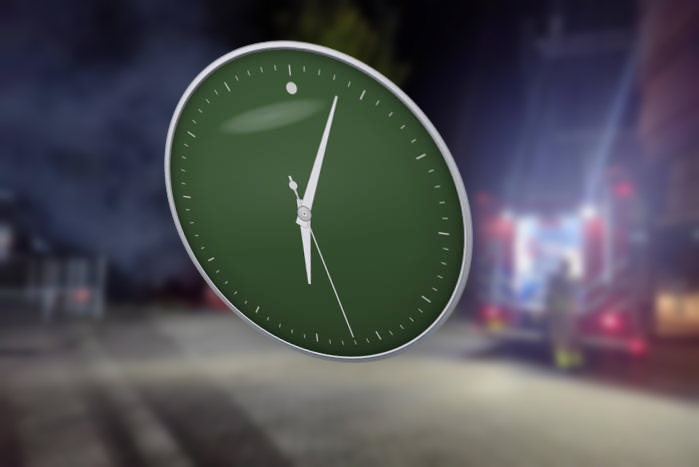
{"hour": 6, "minute": 3, "second": 27}
